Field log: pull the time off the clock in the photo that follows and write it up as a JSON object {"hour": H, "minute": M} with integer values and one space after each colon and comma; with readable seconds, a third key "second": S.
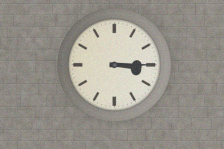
{"hour": 3, "minute": 15}
